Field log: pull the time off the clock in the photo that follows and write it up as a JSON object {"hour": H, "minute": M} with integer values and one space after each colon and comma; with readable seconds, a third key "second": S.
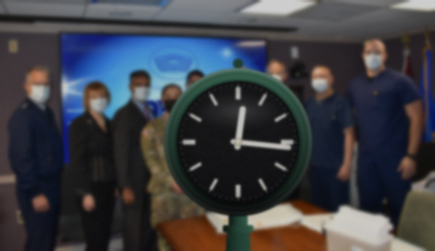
{"hour": 12, "minute": 16}
